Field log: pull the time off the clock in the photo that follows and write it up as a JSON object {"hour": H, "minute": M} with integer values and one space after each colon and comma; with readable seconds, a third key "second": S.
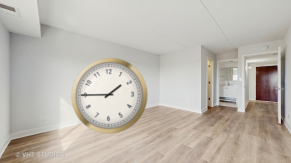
{"hour": 1, "minute": 45}
